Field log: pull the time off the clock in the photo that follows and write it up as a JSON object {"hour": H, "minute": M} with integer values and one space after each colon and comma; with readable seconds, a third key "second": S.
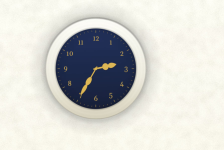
{"hour": 2, "minute": 35}
